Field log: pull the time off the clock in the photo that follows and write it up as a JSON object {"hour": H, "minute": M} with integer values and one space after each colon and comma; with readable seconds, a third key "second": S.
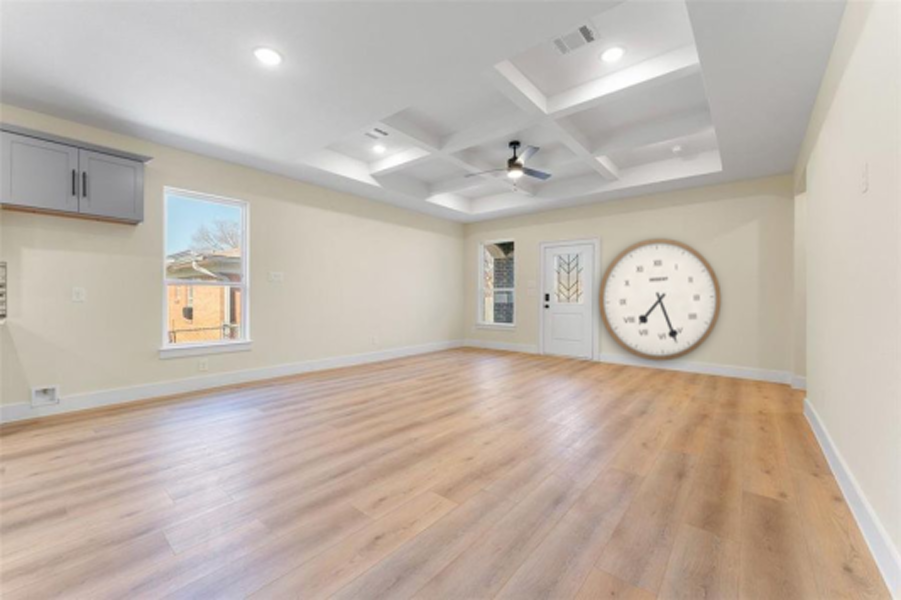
{"hour": 7, "minute": 27}
